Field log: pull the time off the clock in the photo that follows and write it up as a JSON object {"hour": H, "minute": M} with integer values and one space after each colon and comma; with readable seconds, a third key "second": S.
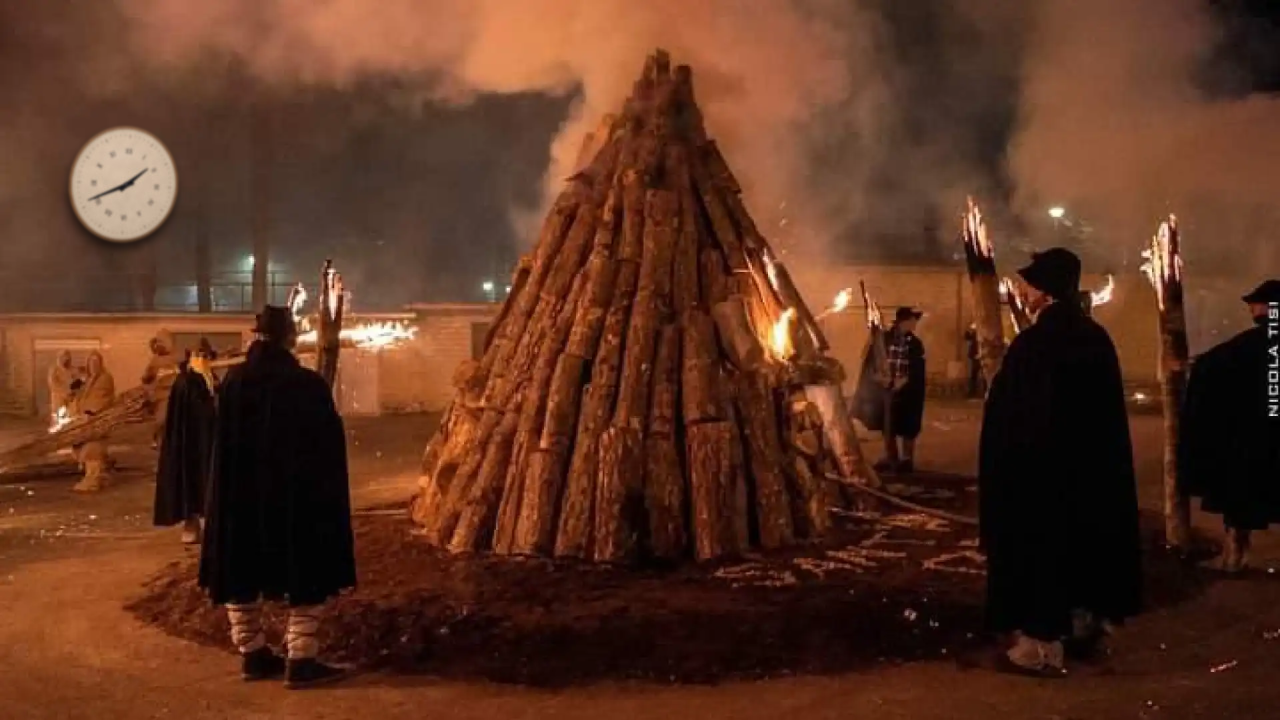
{"hour": 1, "minute": 41}
